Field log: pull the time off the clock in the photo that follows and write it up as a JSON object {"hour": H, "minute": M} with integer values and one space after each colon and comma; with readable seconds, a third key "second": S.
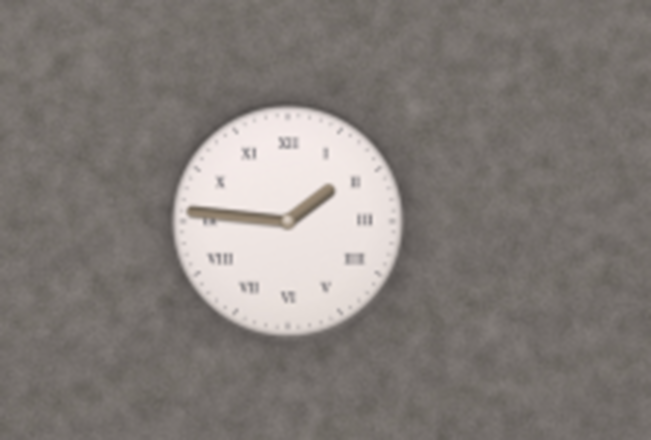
{"hour": 1, "minute": 46}
